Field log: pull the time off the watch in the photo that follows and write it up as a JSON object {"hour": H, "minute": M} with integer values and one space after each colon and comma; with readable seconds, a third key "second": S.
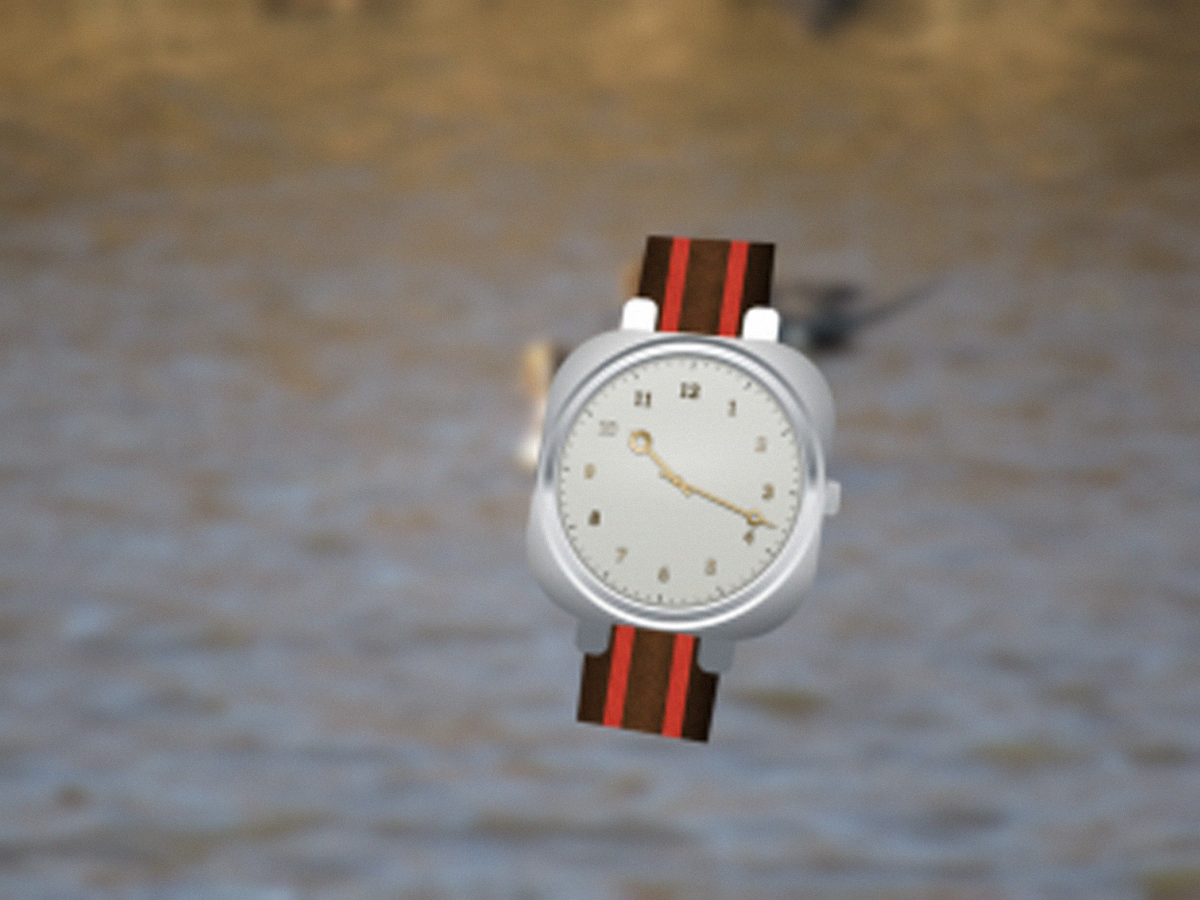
{"hour": 10, "minute": 18}
